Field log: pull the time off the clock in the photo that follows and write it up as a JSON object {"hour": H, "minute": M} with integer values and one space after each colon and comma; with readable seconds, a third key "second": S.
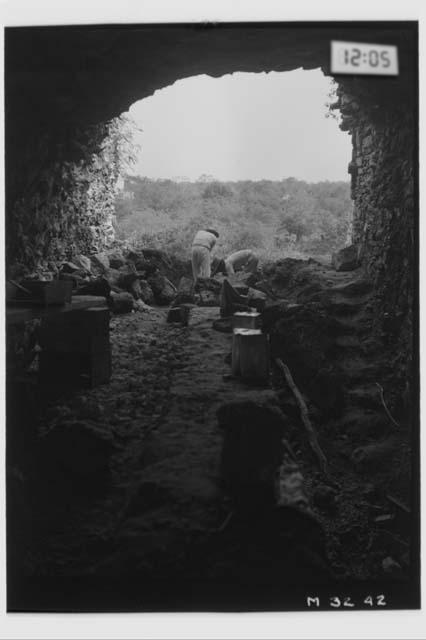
{"hour": 12, "minute": 5}
